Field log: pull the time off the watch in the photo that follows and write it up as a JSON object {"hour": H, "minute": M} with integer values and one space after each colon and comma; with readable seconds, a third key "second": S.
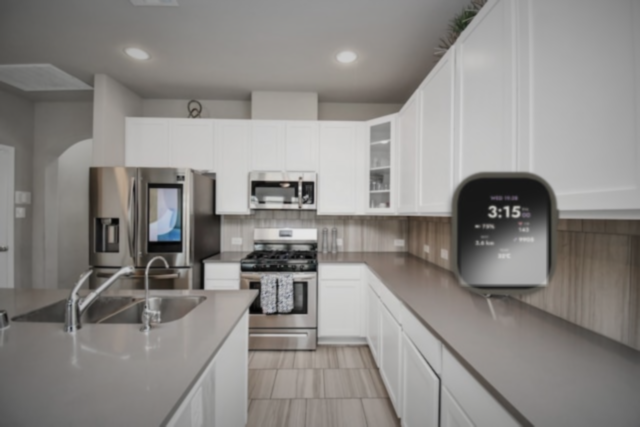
{"hour": 3, "minute": 15}
